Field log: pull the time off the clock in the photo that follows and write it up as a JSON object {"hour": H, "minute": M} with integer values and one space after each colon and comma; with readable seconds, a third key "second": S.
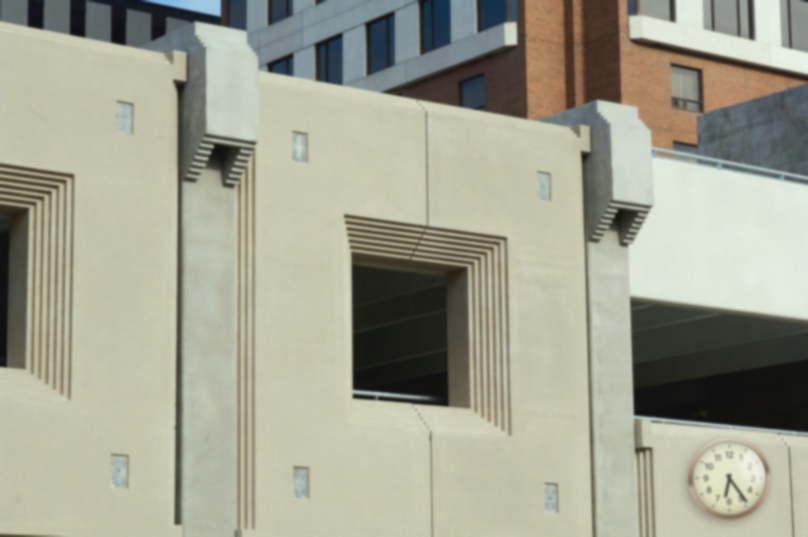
{"hour": 6, "minute": 24}
